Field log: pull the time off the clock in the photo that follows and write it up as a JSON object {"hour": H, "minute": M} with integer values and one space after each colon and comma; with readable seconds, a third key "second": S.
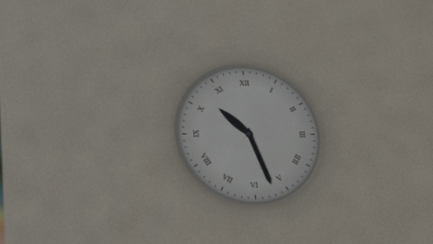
{"hour": 10, "minute": 27}
